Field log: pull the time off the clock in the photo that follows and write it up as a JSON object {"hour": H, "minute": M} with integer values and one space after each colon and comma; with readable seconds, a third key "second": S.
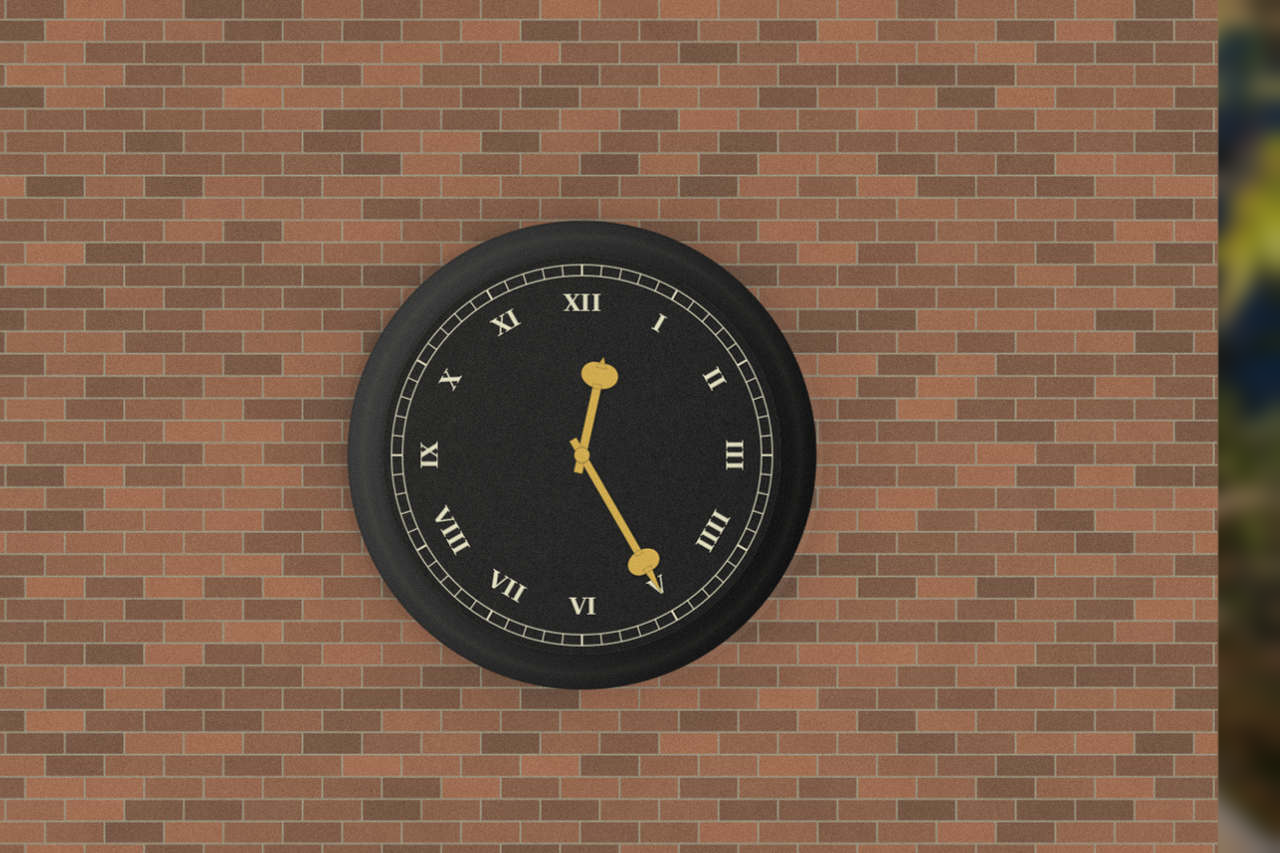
{"hour": 12, "minute": 25}
